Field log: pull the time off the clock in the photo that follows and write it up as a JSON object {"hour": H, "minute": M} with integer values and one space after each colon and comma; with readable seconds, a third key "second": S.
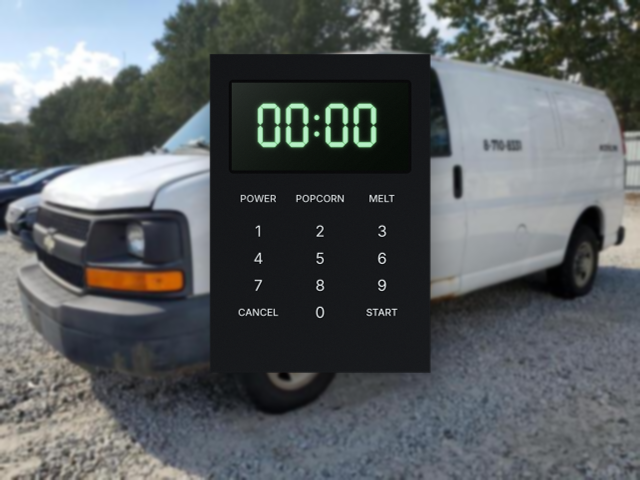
{"hour": 0, "minute": 0}
